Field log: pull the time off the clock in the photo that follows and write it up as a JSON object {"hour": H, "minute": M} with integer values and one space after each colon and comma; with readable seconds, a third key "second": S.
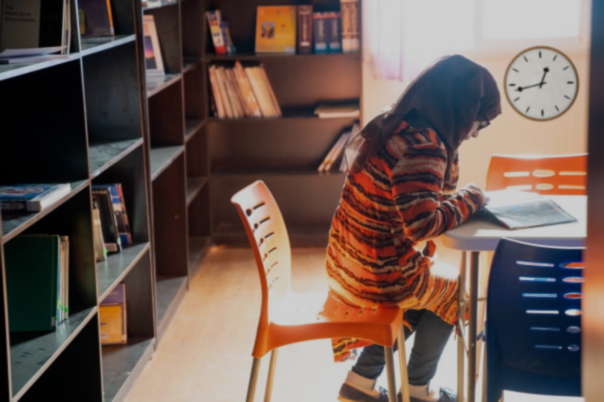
{"hour": 12, "minute": 43}
